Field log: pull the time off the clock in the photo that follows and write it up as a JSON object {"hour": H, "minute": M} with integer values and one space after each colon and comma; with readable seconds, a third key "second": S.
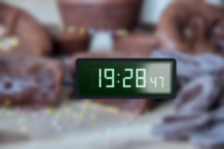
{"hour": 19, "minute": 28, "second": 47}
